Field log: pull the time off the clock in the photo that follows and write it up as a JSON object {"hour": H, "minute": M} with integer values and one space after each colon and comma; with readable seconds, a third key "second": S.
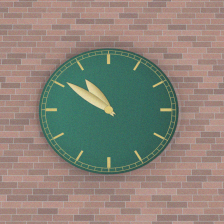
{"hour": 10, "minute": 51}
